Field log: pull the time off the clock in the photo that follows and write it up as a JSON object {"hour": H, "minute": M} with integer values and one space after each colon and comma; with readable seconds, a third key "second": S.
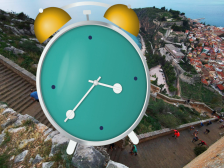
{"hour": 3, "minute": 38}
